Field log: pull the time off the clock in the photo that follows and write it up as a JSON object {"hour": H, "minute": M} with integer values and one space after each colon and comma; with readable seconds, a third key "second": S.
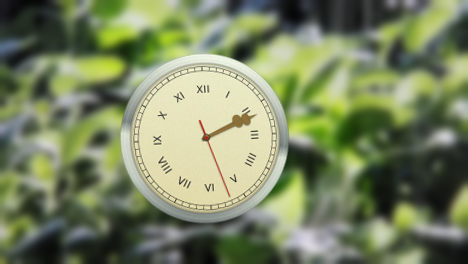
{"hour": 2, "minute": 11, "second": 27}
